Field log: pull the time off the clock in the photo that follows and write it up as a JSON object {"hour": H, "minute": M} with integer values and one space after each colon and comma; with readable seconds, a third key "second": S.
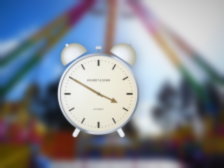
{"hour": 3, "minute": 50}
